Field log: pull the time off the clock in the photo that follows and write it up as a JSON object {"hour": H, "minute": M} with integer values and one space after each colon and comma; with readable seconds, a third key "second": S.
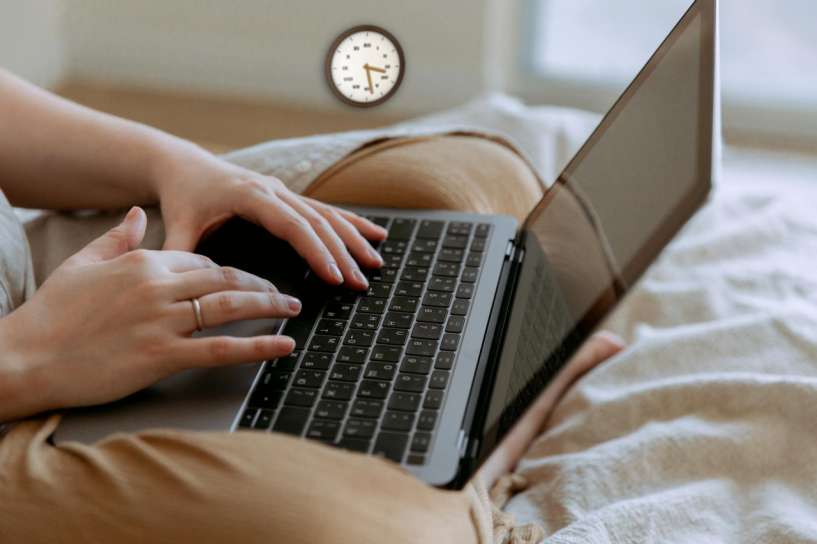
{"hour": 3, "minute": 28}
